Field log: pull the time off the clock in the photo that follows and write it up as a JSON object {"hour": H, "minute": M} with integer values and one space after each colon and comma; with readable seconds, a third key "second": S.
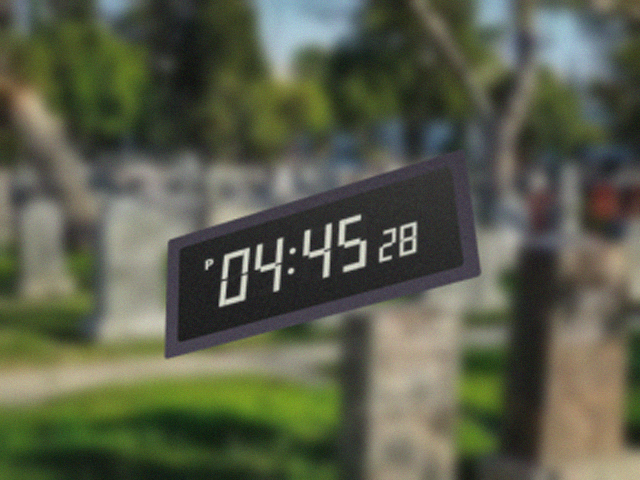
{"hour": 4, "minute": 45, "second": 28}
